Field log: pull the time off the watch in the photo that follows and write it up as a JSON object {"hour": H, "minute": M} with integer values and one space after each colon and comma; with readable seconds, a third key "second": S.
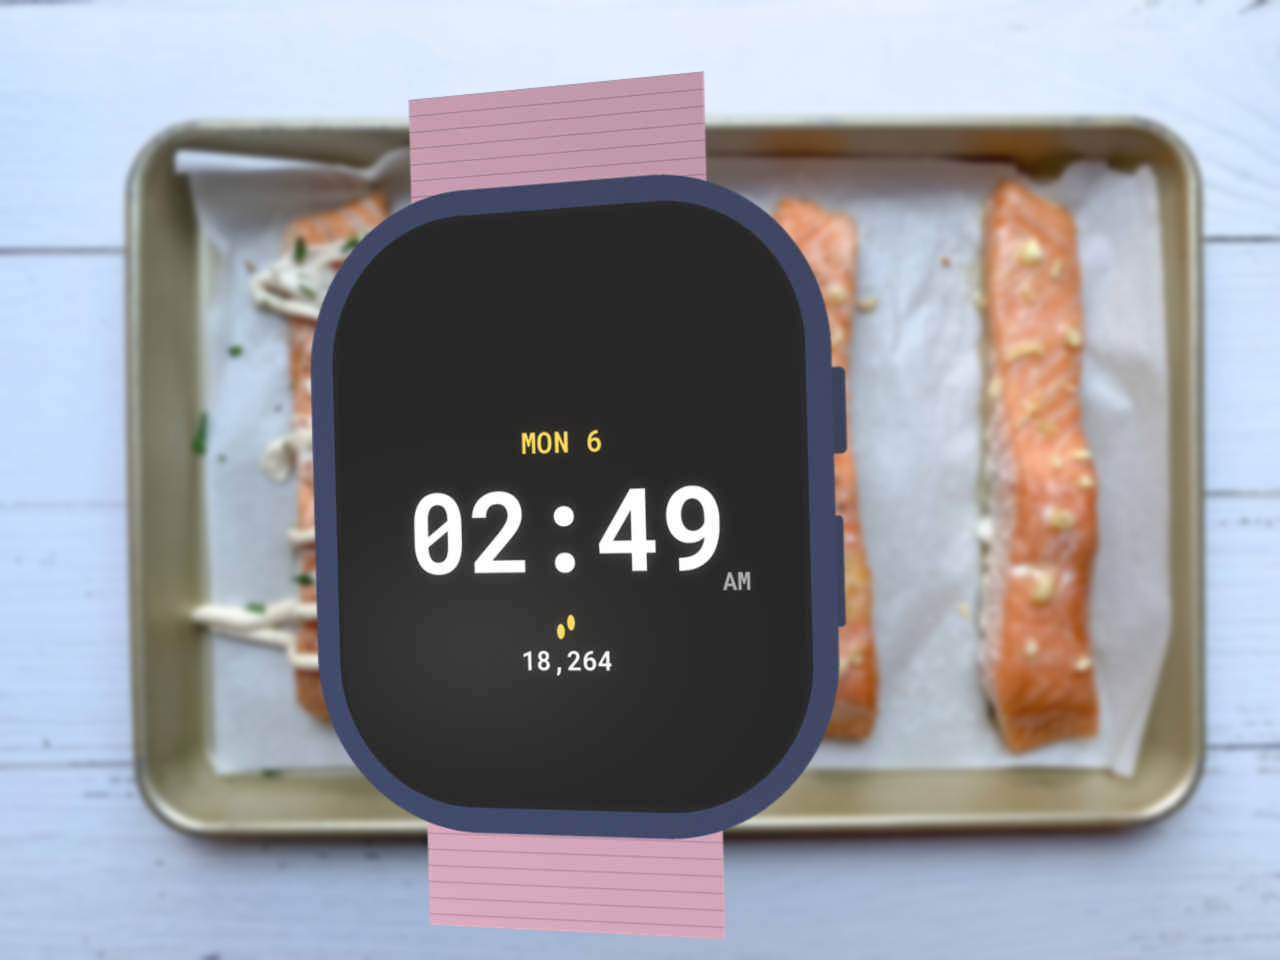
{"hour": 2, "minute": 49}
